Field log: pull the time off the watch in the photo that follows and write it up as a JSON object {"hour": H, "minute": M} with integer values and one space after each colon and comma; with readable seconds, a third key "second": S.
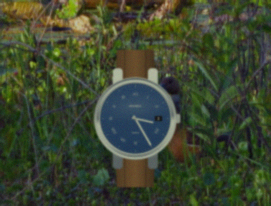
{"hour": 3, "minute": 25}
